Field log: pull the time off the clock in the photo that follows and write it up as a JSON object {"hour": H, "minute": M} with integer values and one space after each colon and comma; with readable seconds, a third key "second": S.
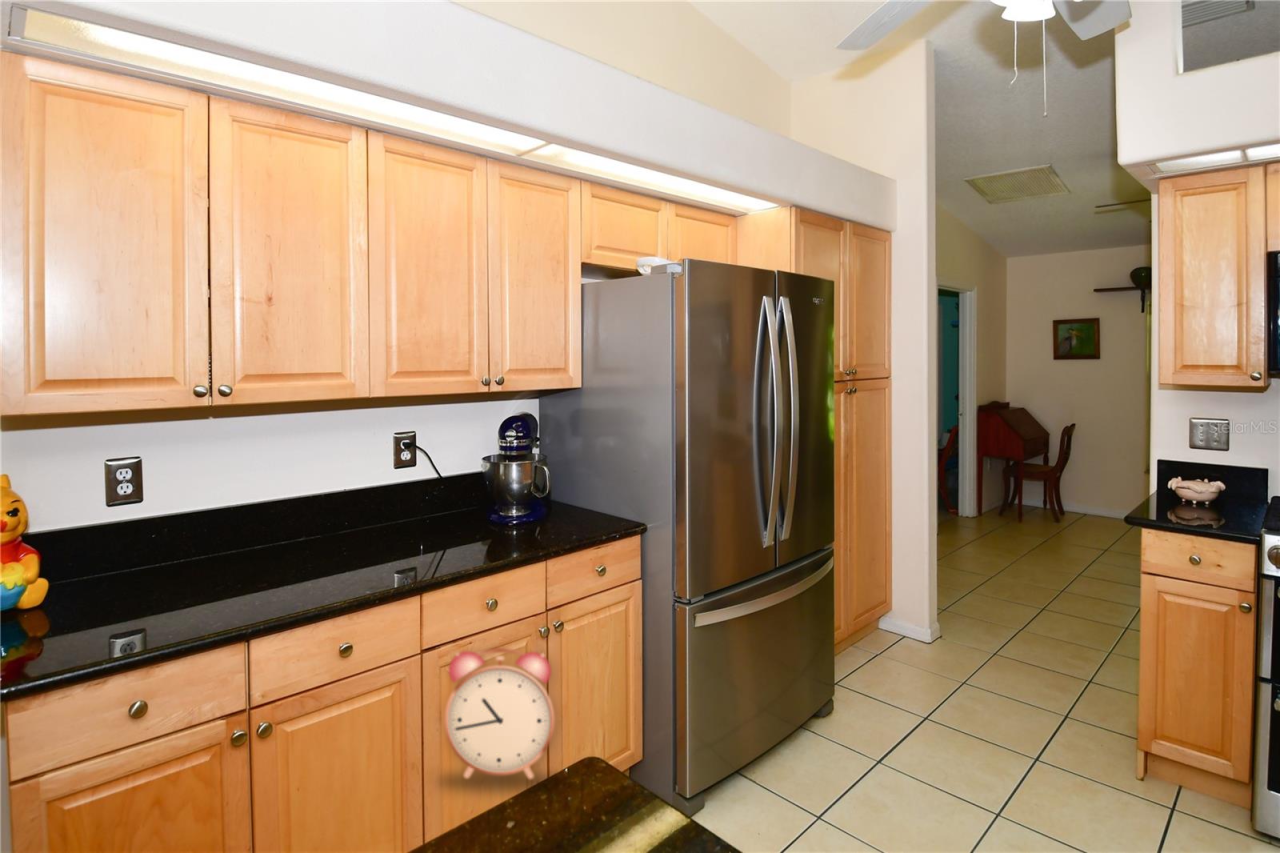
{"hour": 10, "minute": 43}
